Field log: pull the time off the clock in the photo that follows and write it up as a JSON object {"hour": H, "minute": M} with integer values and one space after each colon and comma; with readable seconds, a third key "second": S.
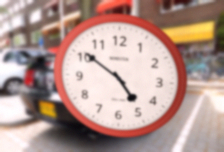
{"hour": 4, "minute": 51}
